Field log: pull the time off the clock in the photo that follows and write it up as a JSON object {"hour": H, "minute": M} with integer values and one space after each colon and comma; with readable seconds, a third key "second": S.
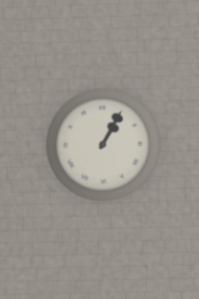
{"hour": 1, "minute": 5}
